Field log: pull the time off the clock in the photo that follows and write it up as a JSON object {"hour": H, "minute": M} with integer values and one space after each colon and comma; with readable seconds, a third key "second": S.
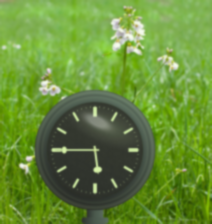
{"hour": 5, "minute": 45}
